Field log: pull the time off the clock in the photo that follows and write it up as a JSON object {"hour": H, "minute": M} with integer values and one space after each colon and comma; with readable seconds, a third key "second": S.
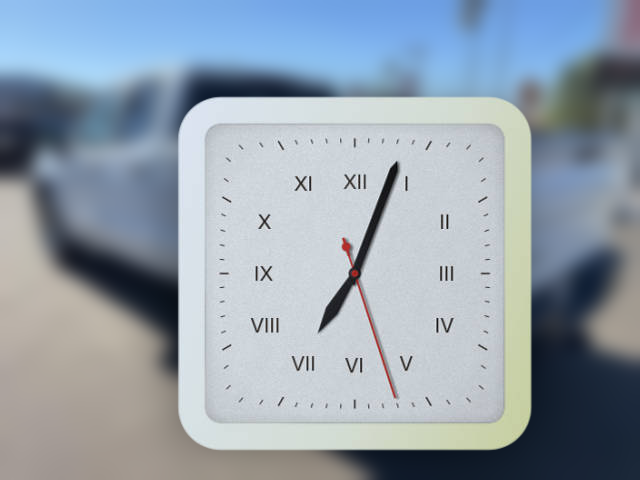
{"hour": 7, "minute": 3, "second": 27}
